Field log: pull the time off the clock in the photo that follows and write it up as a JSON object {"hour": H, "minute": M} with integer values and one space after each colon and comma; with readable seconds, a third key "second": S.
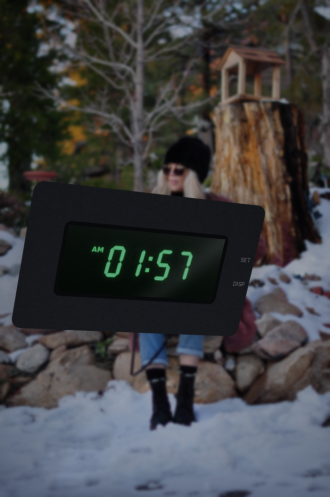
{"hour": 1, "minute": 57}
